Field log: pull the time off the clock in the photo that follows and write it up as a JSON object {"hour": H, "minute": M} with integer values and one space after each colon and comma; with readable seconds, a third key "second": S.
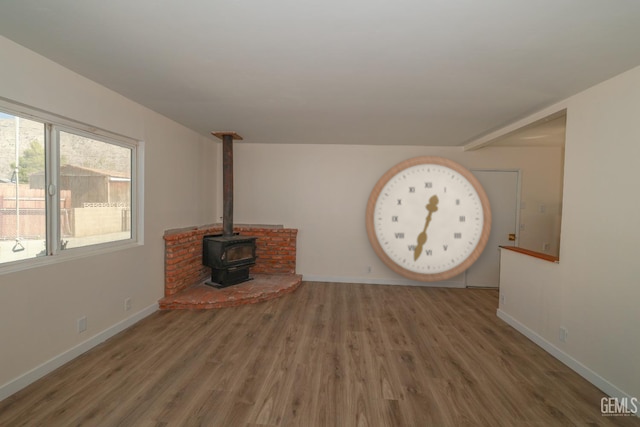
{"hour": 12, "minute": 33}
